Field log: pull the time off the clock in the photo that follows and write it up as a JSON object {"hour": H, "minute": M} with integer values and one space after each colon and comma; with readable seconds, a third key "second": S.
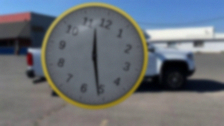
{"hour": 11, "minute": 26}
